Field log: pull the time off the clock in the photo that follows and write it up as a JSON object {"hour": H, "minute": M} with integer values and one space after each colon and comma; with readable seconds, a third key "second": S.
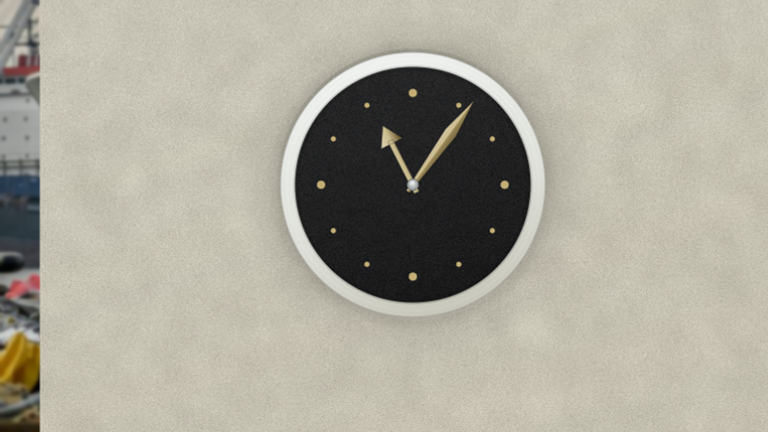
{"hour": 11, "minute": 6}
